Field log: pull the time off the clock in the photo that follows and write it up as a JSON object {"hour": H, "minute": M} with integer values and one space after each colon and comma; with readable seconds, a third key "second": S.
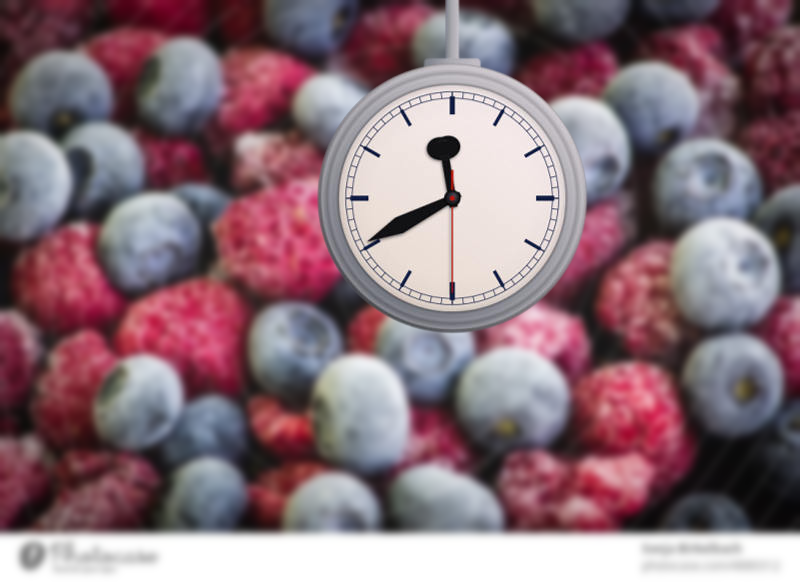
{"hour": 11, "minute": 40, "second": 30}
